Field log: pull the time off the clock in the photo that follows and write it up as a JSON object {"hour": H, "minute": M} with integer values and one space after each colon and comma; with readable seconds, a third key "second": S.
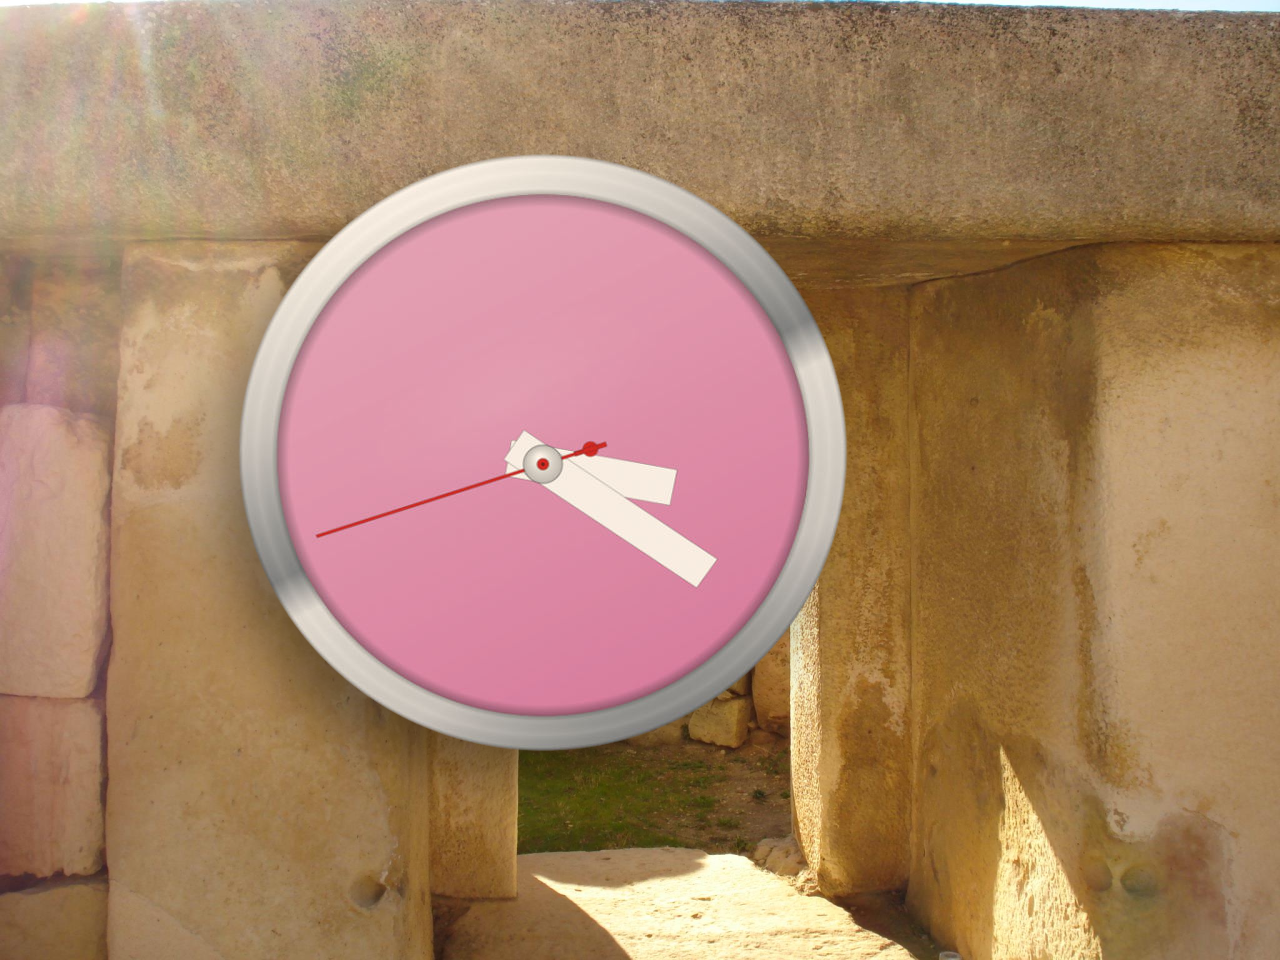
{"hour": 3, "minute": 20, "second": 42}
